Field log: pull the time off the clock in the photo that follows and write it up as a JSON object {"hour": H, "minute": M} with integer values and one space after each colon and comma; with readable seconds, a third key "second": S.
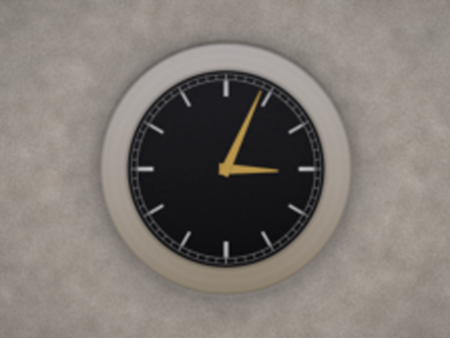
{"hour": 3, "minute": 4}
